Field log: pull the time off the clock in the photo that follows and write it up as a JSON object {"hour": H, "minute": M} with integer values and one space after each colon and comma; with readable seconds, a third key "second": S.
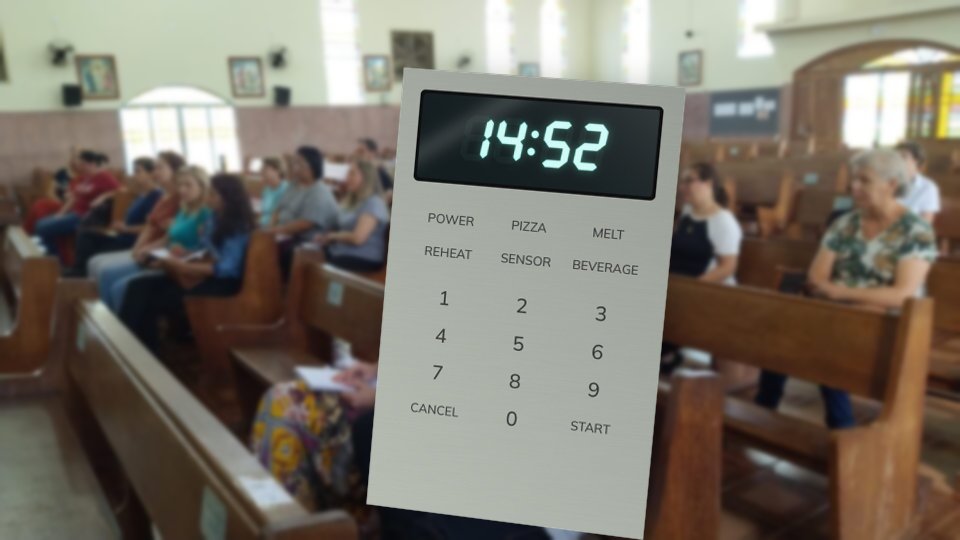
{"hour": 14, "minute": 52}
